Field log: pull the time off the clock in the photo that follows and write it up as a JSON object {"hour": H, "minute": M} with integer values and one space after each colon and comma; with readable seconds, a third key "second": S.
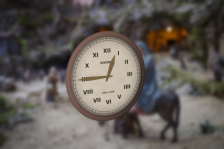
{"hour": 12, "minute": 45}
